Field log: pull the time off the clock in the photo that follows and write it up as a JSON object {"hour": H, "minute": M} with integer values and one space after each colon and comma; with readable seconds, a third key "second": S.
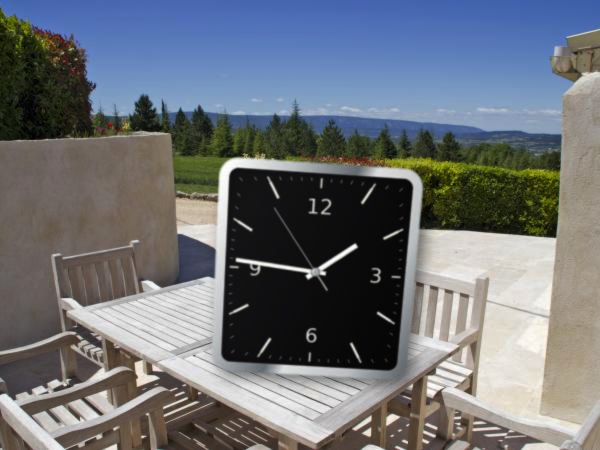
{"hour": 1, "minute": 45, "second": 54}
